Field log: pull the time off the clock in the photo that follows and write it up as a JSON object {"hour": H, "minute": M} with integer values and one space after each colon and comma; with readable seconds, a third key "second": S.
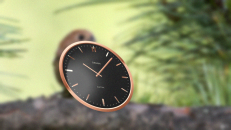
{"hour": 10, "minute": 7}
